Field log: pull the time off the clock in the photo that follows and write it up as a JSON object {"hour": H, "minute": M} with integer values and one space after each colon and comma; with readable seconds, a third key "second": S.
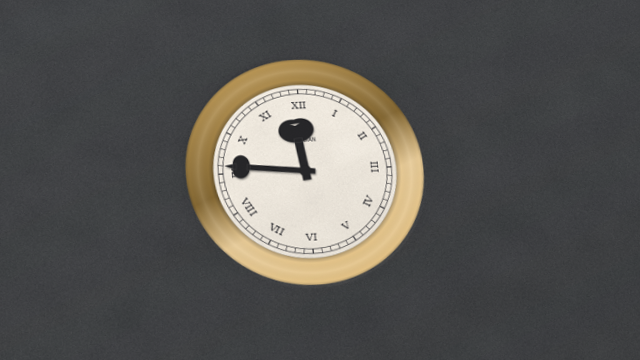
{"hour": 11, "minute": 46}
